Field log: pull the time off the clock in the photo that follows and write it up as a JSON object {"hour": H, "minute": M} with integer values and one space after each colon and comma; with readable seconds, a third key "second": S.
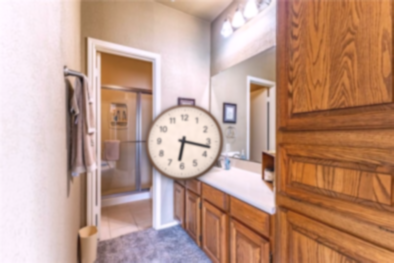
{"hour": 6, "minute": 17}
